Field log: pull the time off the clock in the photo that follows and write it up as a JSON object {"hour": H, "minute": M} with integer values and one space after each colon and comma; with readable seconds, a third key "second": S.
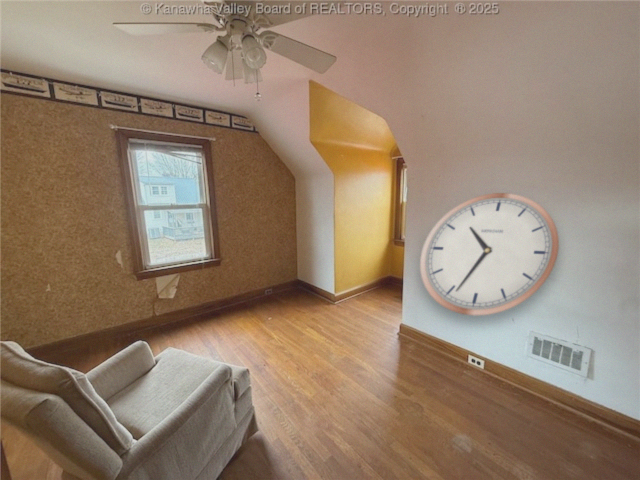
{"hour": 10, "minute": 34}
